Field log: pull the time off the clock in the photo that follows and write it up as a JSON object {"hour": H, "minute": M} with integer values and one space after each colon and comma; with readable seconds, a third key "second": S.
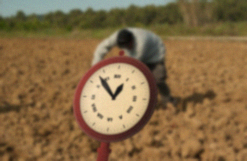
{"hour": 12, "minute": 53}
